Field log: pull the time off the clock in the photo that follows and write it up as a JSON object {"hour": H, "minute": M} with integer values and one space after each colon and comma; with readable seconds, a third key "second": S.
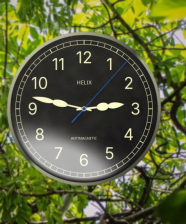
{"hour": 2, "minute": 47, "second": 7}
